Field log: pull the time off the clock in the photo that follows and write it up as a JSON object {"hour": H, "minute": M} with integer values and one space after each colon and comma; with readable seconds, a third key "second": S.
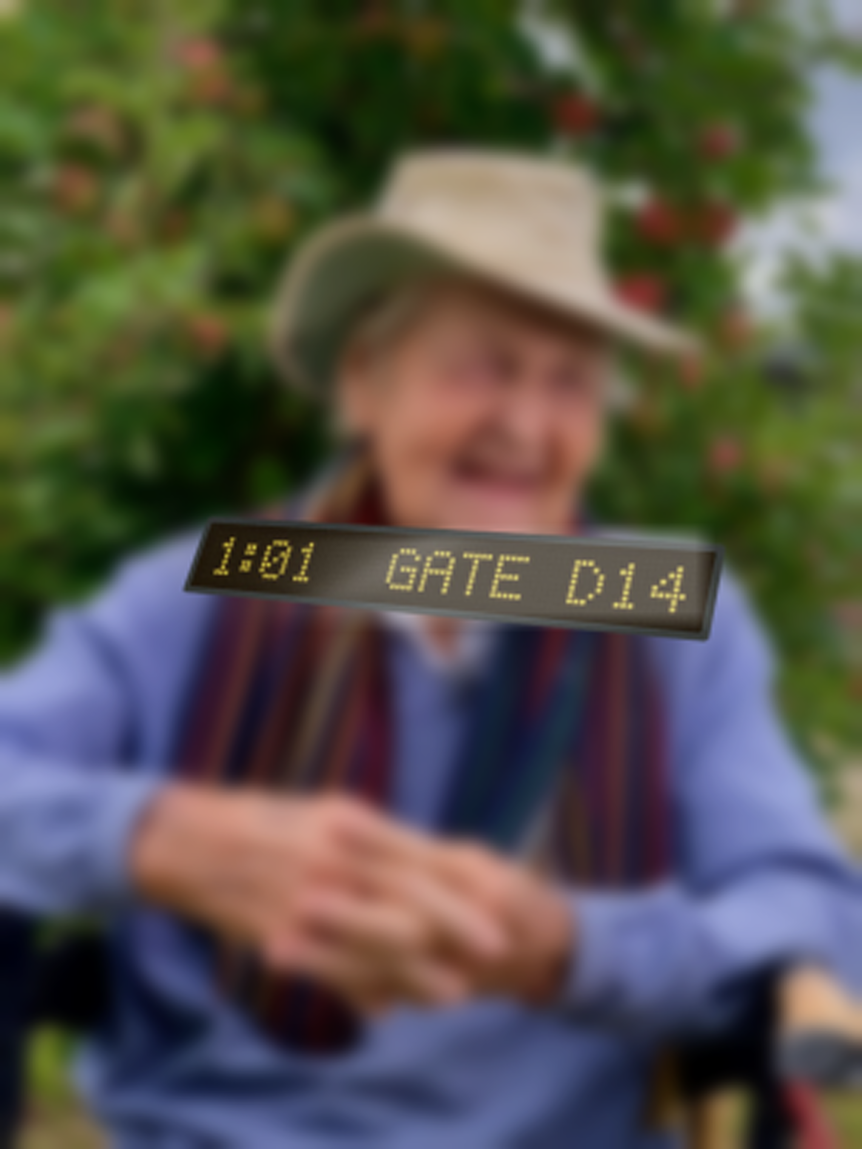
{"hour": 1, "minute": 1}
